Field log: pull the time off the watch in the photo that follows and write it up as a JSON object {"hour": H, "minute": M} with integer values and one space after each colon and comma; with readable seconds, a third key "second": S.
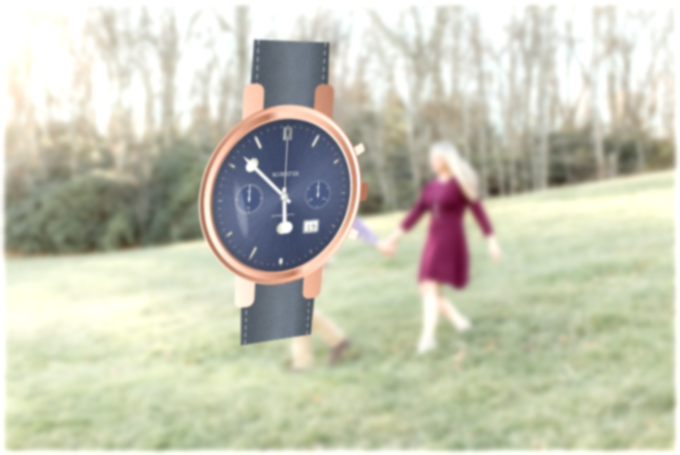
{"hour": 5, "minute": 52}
